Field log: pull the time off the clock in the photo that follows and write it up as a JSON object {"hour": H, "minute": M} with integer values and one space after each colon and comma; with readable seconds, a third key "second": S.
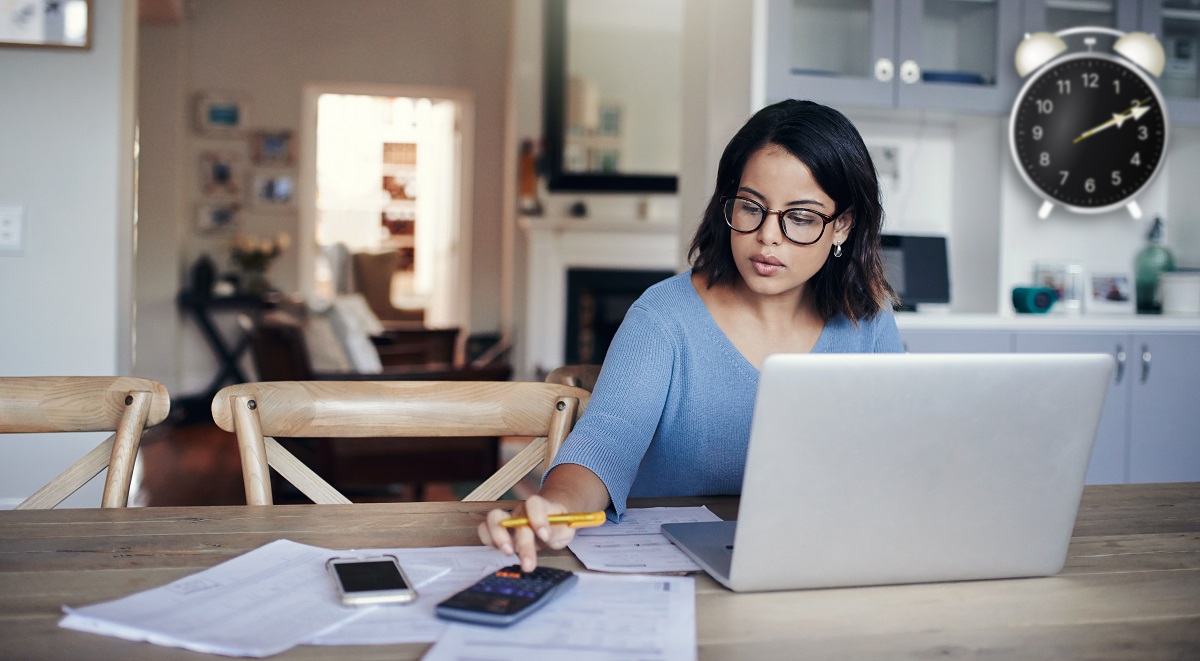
{"hour": 2, "minute": 11, "second": 10}
